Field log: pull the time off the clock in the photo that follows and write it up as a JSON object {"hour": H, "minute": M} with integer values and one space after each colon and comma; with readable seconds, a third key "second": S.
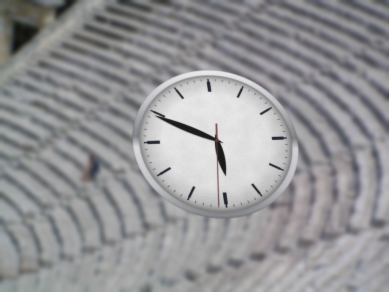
{"hour": 5, "minute": 49, "second": 31}
